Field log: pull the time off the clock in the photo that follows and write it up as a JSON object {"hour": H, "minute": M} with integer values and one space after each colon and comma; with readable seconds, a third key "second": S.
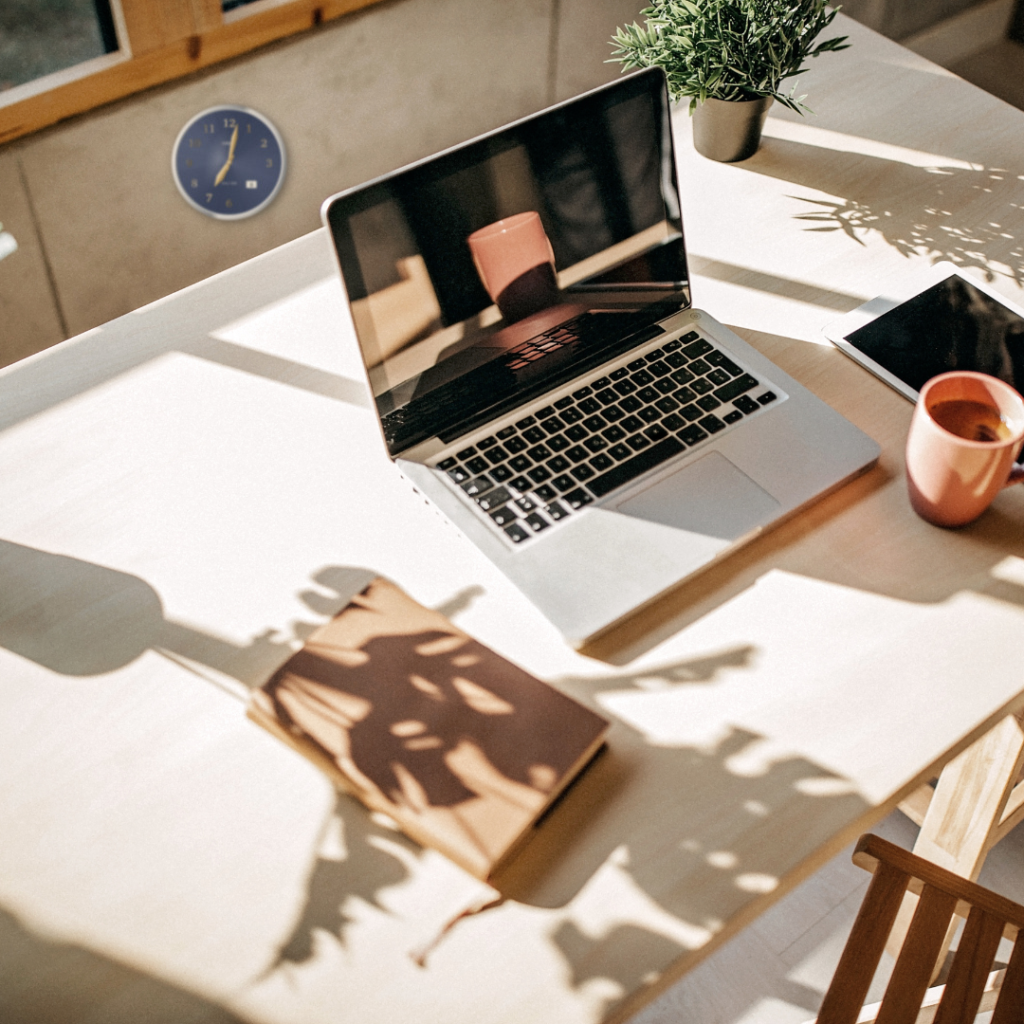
{"hour": 7, "minute": 2}
